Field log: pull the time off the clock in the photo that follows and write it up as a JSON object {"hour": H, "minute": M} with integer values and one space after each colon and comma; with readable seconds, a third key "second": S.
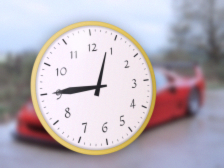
{"hour": 12, "minute": 45}
